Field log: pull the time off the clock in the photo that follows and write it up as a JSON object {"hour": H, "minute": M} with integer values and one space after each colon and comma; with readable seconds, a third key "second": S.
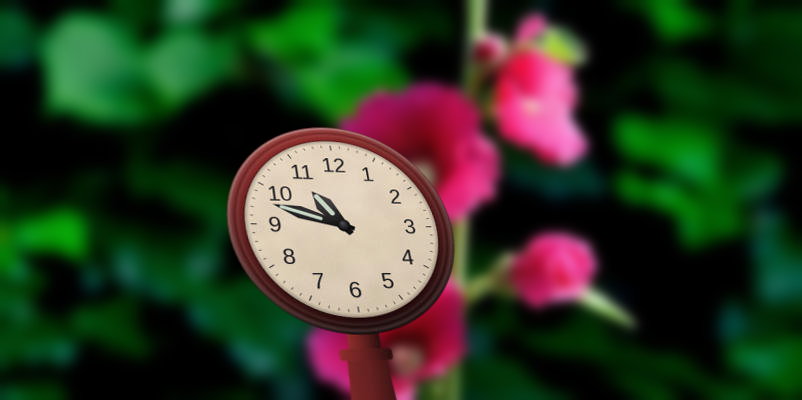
{"hour": 10, "minute": 48}
